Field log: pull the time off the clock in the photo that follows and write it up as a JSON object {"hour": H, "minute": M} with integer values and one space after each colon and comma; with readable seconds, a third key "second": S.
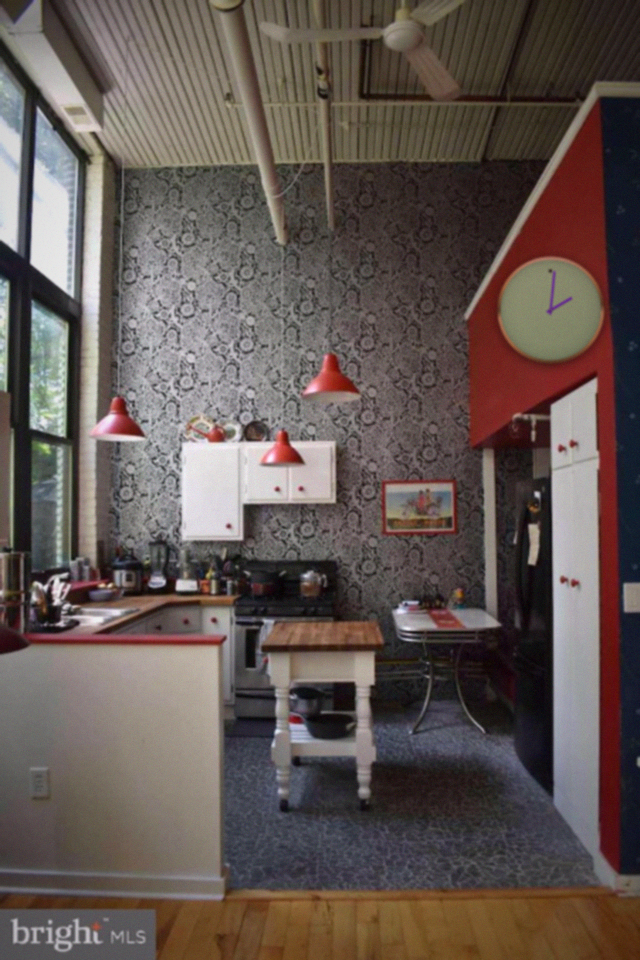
{"hour": 2, "minute": 1}
